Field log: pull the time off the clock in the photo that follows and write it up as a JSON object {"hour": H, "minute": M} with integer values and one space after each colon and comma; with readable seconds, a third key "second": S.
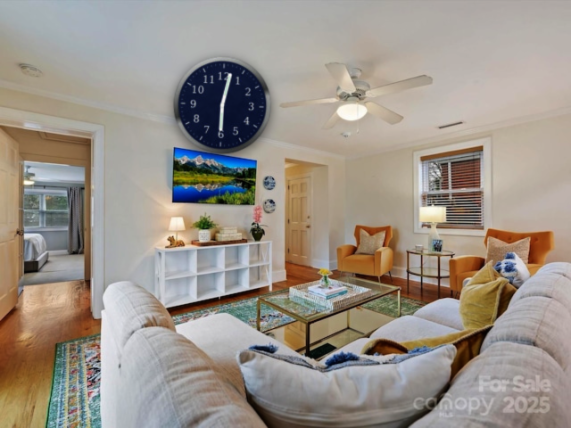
{"hour": 6, "minute": 2}
